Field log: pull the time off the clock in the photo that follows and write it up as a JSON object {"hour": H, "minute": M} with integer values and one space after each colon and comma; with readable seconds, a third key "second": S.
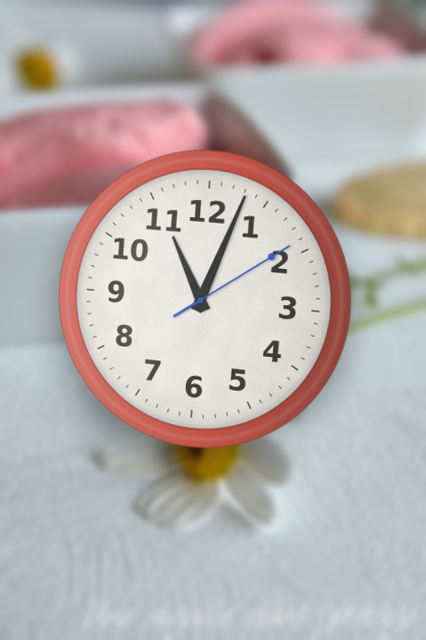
{"hour": 11, "minute": 3, "second": 9}
